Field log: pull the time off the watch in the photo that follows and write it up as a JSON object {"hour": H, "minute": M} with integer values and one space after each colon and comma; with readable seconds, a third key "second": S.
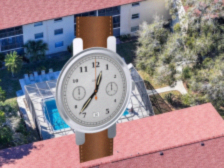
{"hour": 12, "minute": 37}
